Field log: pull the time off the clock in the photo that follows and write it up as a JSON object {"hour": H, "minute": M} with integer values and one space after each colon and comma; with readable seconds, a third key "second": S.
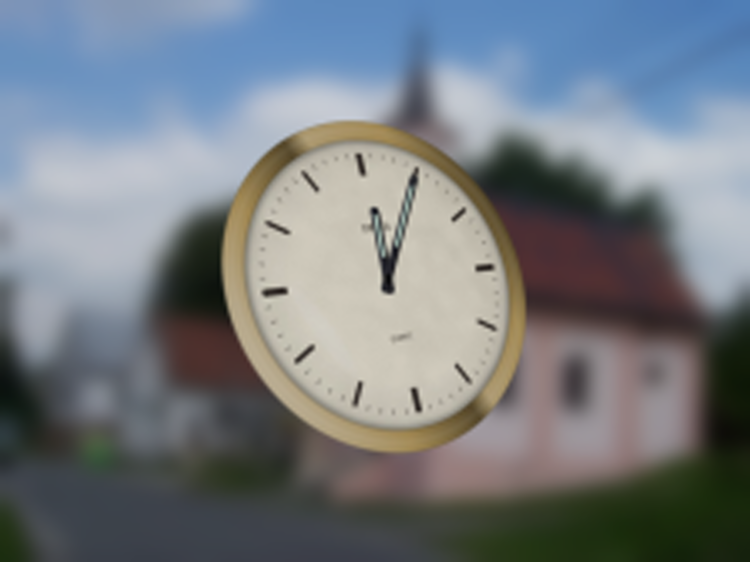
{"hour": 12, "minute": 5}
